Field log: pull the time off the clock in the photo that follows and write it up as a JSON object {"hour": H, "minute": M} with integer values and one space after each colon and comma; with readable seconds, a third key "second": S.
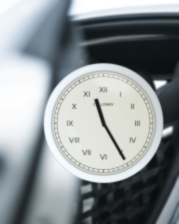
{"hour": 11, "minute": 25}
